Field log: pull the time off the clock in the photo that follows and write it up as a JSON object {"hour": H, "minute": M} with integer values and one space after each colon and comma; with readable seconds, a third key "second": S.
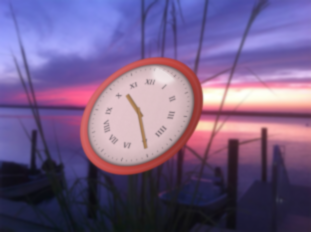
{"hour": 10, "minute": 25}
